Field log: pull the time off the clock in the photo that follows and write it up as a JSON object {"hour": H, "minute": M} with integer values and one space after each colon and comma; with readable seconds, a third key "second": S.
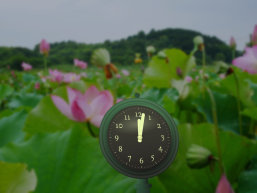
{"hour": 12, "minute": 2}
